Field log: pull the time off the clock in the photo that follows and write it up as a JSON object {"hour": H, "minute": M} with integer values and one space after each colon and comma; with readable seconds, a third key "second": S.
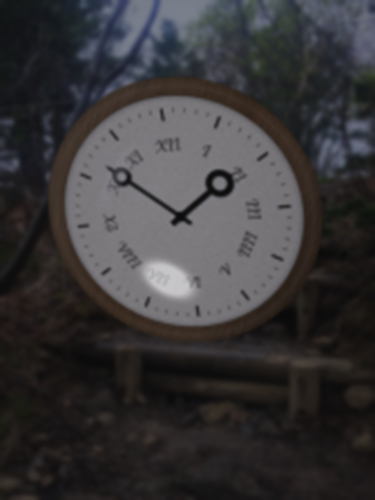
{"hour": 1, "minute": 52}
